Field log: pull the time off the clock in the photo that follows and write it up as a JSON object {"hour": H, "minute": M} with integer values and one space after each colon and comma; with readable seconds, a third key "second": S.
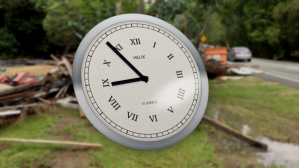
{"hour": 8, "minute": 54}
